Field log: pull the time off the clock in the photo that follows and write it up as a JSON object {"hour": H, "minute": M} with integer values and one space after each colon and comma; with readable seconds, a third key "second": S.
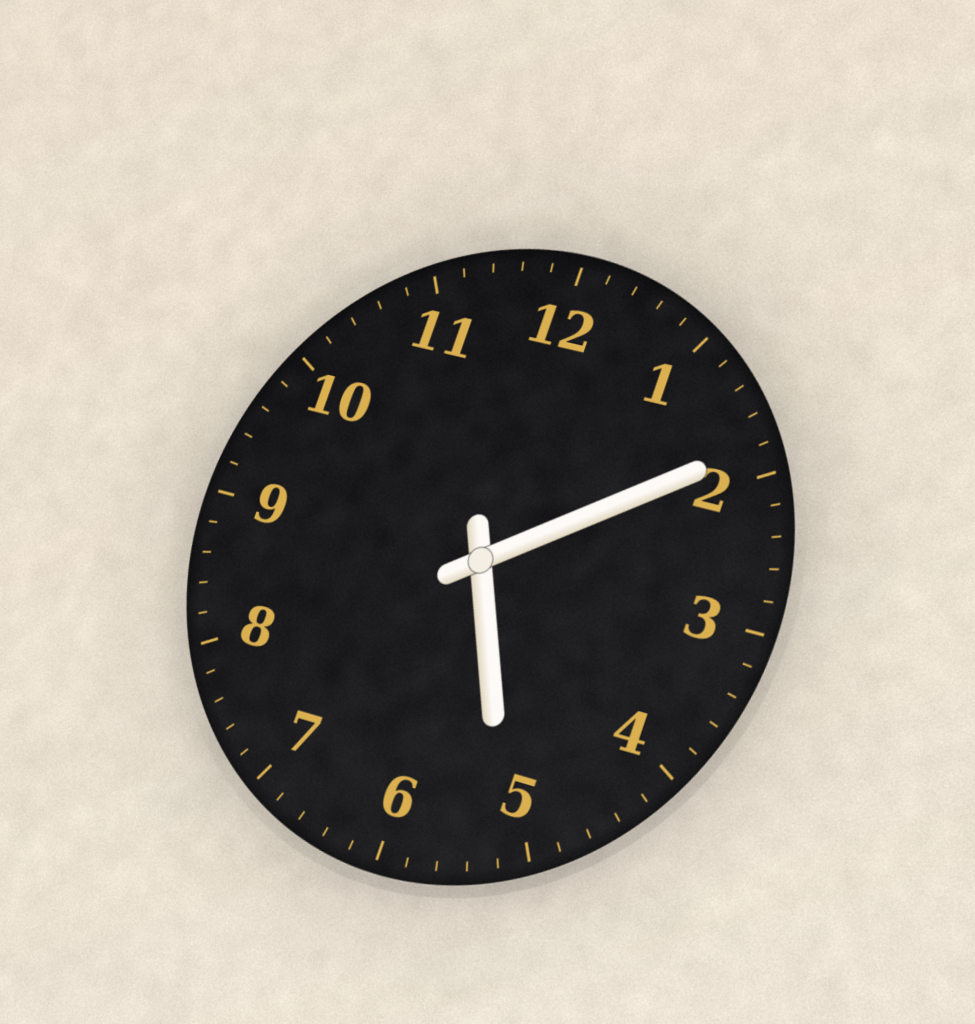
{"hour": 5, "minute": 9}
